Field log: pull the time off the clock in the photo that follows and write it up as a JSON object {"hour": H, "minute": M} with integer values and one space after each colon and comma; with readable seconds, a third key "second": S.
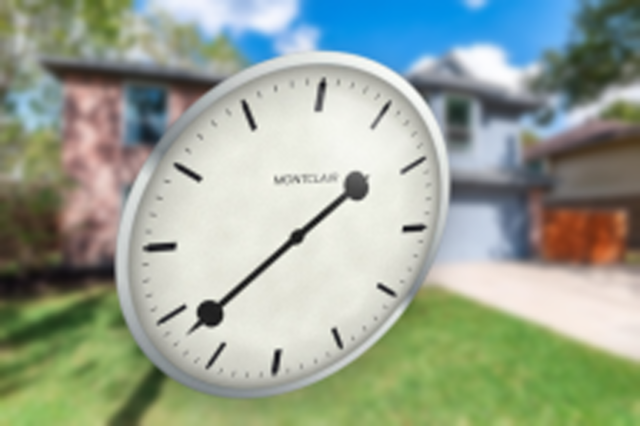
{"hour": 1, "minute": 38}
